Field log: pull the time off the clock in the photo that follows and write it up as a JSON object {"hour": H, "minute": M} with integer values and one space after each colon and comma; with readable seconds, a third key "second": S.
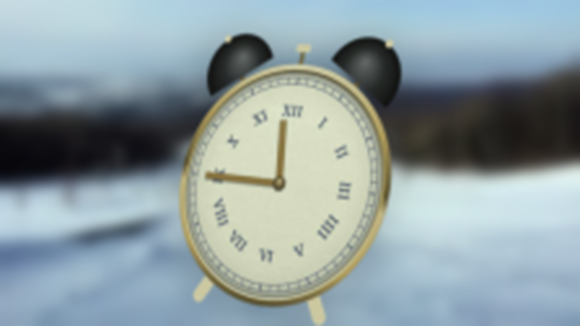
{"hour": 11, "minute": 45}
